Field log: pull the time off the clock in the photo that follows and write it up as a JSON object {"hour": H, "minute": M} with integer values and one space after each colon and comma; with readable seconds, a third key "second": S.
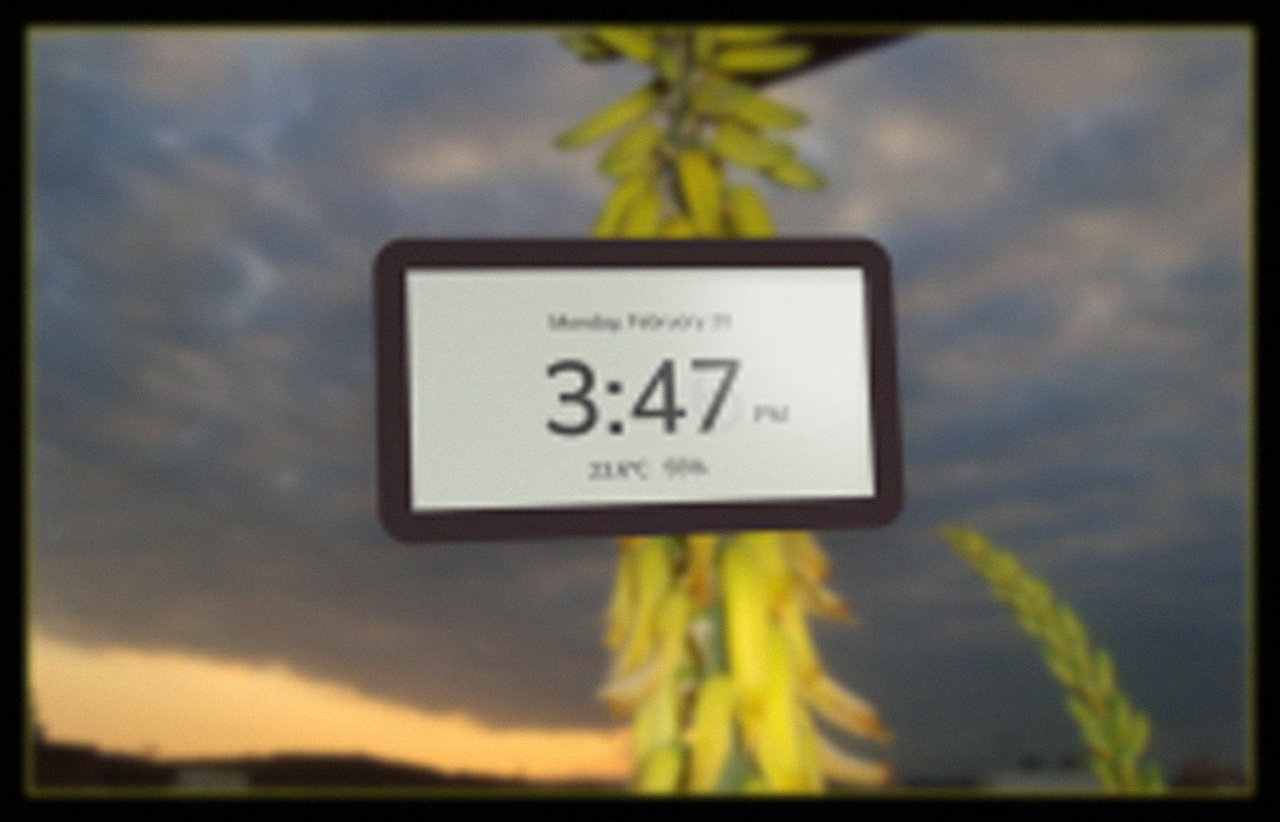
{"hour": 3, "minute": 47}
